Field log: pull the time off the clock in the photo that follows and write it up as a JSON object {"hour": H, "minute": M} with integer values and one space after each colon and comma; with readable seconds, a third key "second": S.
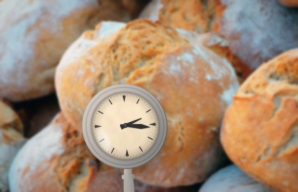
{"hour": 2, "minute": 16}
